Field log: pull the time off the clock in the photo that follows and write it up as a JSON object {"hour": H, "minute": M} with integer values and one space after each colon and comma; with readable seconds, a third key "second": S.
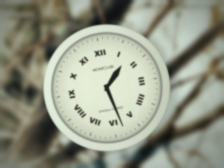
{"hour": 1, "minute": 28}
